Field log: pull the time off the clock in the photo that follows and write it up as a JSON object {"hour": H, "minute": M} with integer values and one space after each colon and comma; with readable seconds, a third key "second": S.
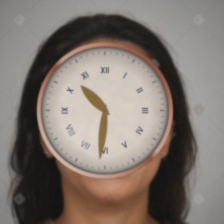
{"hour": 10, "minute": 31}
